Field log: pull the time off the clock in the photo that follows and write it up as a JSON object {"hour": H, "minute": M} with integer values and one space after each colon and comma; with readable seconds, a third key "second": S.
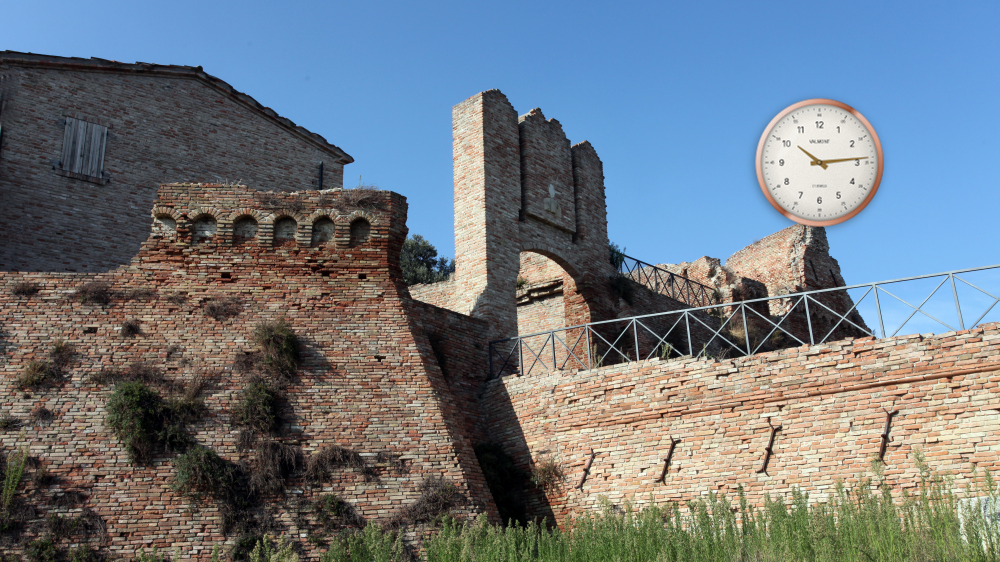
{"hour": 10, "minute": 14}
